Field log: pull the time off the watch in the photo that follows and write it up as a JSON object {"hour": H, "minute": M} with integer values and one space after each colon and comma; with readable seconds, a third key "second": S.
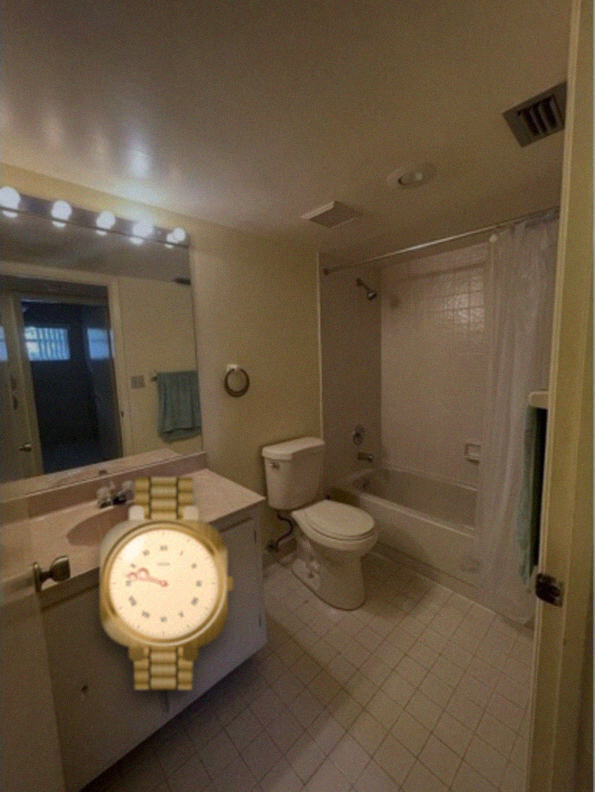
{"hour": 9, "minute": 47}
